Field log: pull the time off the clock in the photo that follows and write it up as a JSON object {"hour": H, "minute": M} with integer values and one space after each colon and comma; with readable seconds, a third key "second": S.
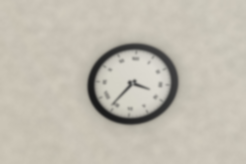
{"hour": 3, "minute": 36}
